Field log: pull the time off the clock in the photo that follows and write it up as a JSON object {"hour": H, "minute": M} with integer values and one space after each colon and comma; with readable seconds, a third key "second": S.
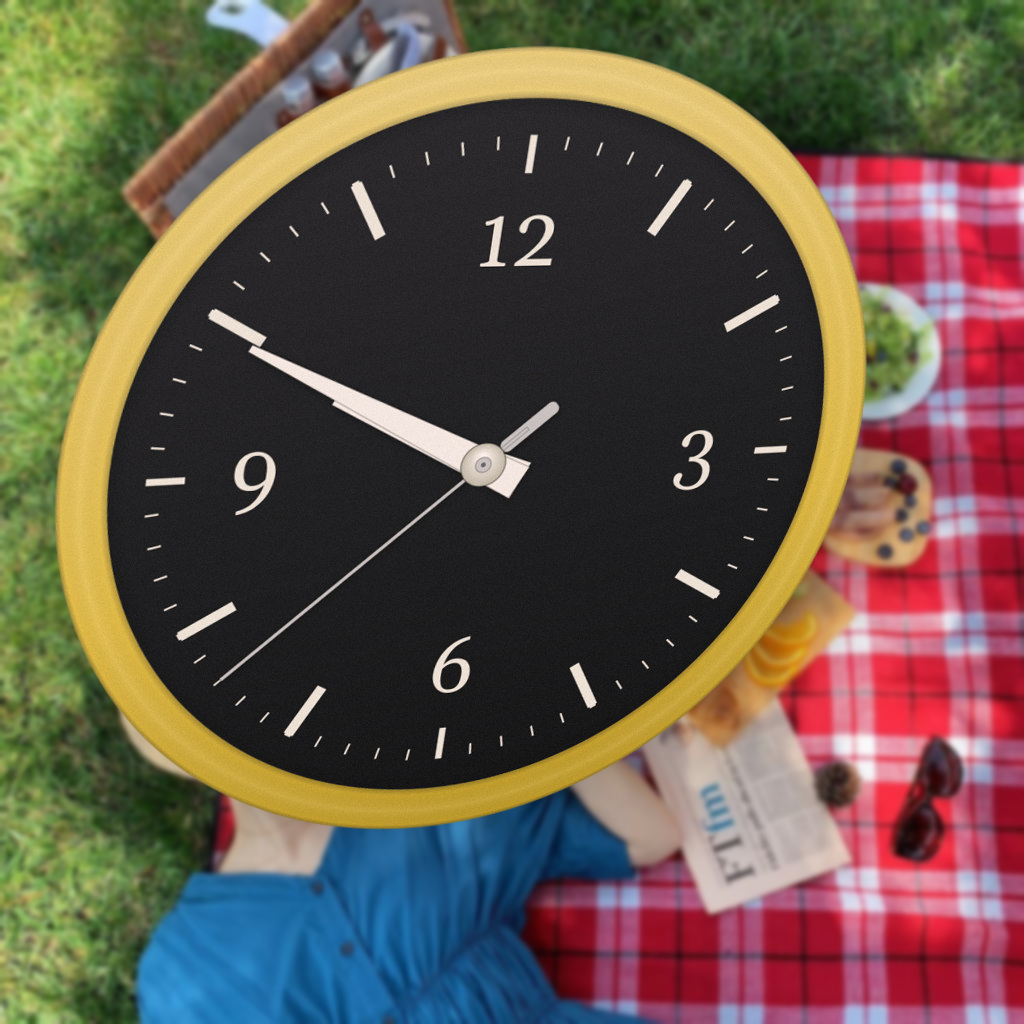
{"hour": 9, "minute": 49, "second": 38}
